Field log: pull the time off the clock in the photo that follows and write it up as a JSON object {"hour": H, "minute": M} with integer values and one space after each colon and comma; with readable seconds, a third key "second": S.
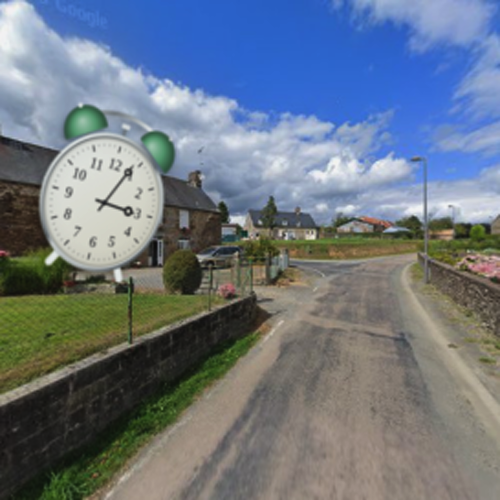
{"hour": 3, "minute": 4}
